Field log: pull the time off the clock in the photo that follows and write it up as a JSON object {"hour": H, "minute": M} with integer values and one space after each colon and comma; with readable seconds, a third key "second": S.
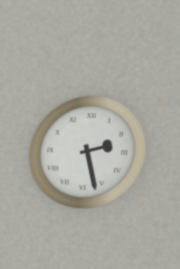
{"hour": 2, "minute": 27}
